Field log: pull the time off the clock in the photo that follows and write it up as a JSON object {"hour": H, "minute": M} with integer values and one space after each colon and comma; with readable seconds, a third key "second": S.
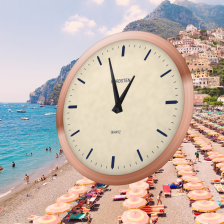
{"hour": 12, "minute": 57}
